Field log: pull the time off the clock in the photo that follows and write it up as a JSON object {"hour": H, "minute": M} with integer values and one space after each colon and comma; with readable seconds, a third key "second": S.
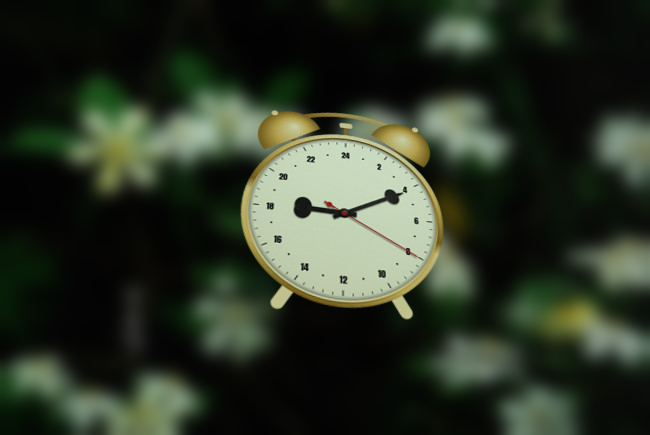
{"hour": 18, "minute": 10, "second": 20}
